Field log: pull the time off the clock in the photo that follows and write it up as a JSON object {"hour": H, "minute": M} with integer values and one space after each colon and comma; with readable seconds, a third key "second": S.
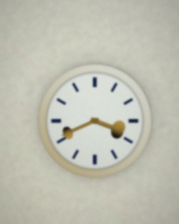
{"hour": 3, "minute": 41}
